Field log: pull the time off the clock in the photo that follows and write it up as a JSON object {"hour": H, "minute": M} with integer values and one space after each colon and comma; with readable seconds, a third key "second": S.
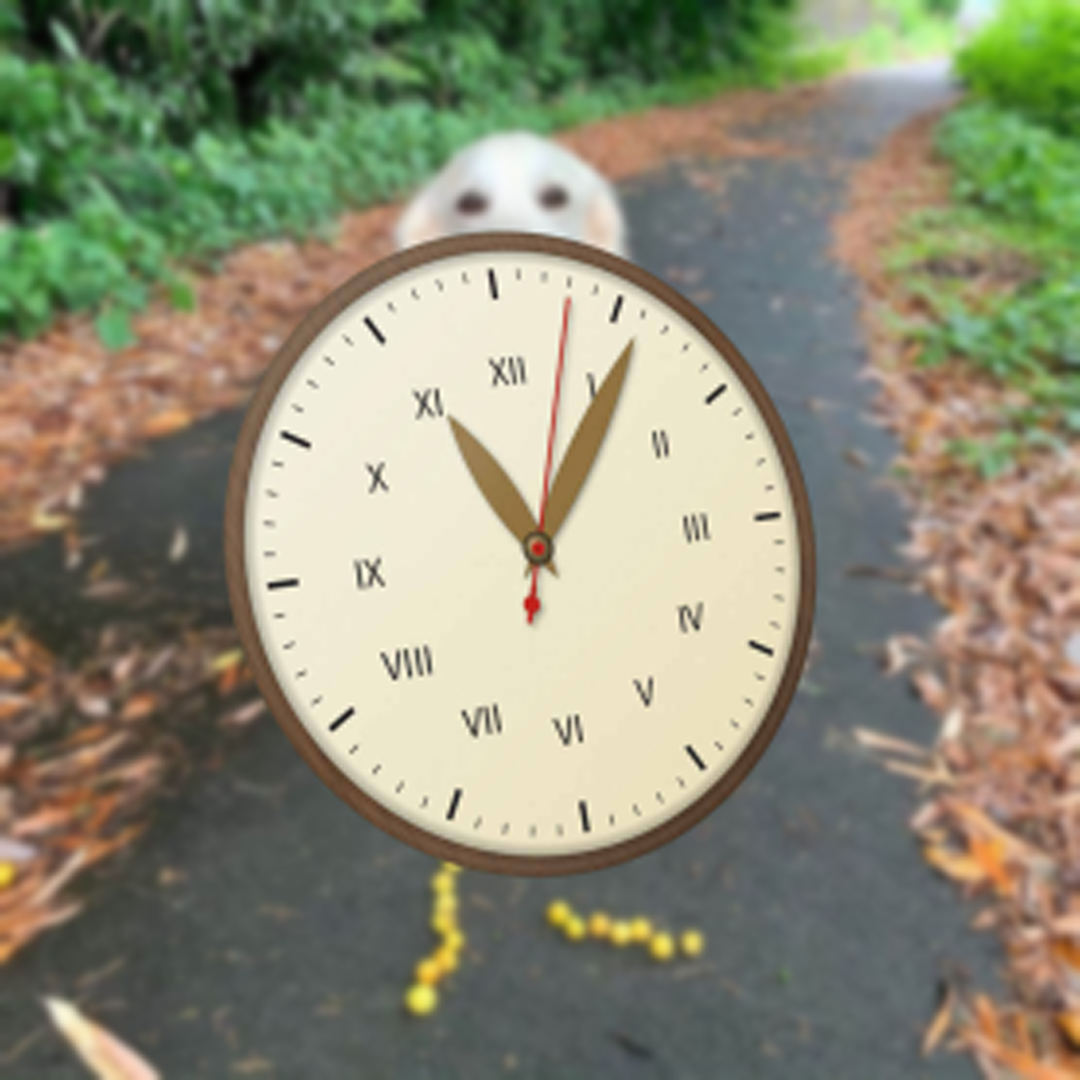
{"hour": 11, "minute": 6, "second": 3}
